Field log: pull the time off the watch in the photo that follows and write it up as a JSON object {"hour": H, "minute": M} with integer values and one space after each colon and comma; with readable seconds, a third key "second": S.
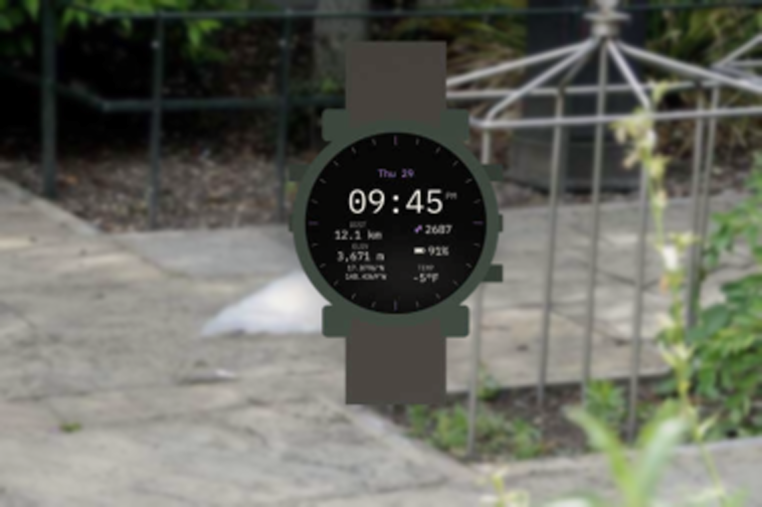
{"hour": 9, "minute": 45}
